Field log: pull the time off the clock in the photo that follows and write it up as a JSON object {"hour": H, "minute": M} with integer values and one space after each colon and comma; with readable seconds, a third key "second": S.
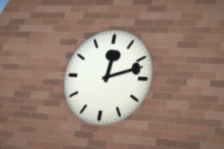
{"hour": 12, "minute": 12}
